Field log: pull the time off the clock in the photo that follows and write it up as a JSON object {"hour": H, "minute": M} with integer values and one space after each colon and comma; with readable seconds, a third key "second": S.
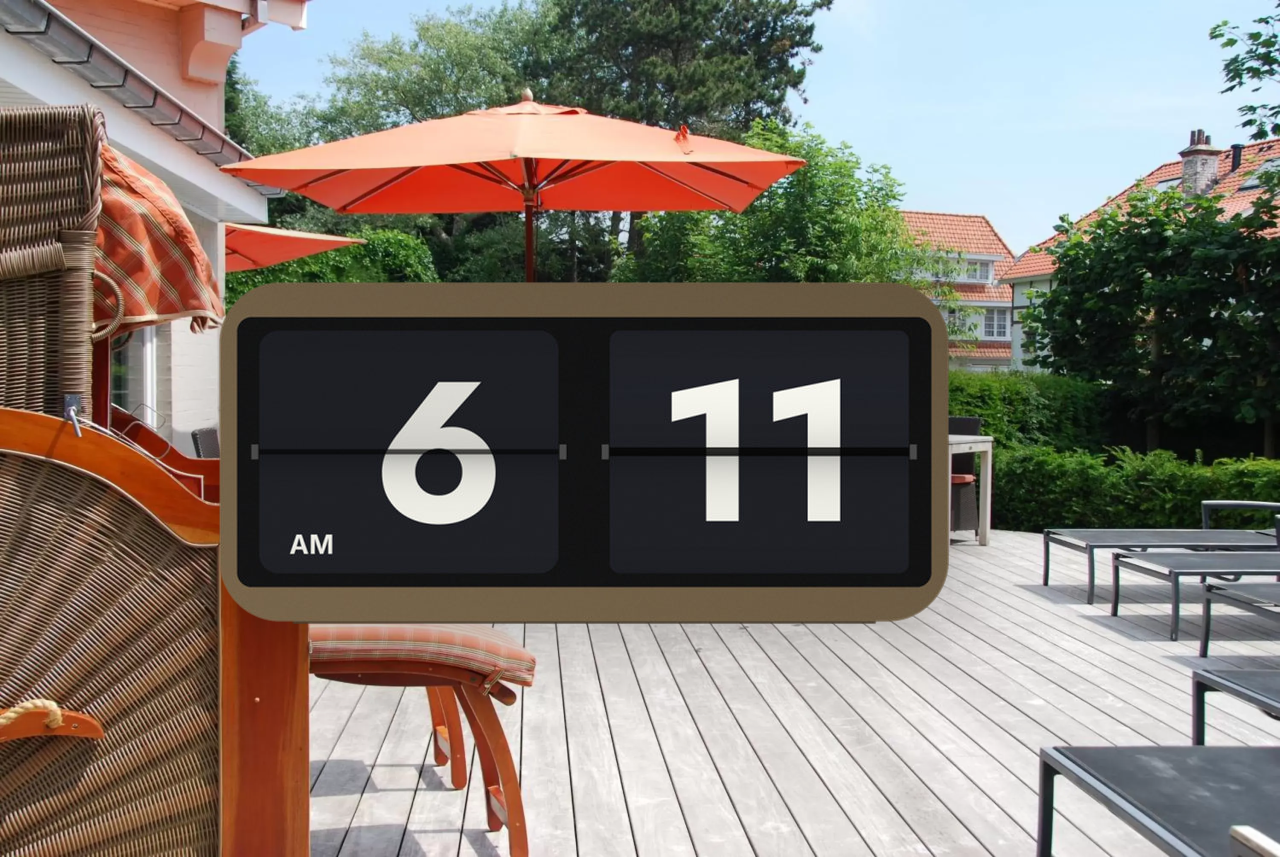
{"hour": 6, "minute": 11}
